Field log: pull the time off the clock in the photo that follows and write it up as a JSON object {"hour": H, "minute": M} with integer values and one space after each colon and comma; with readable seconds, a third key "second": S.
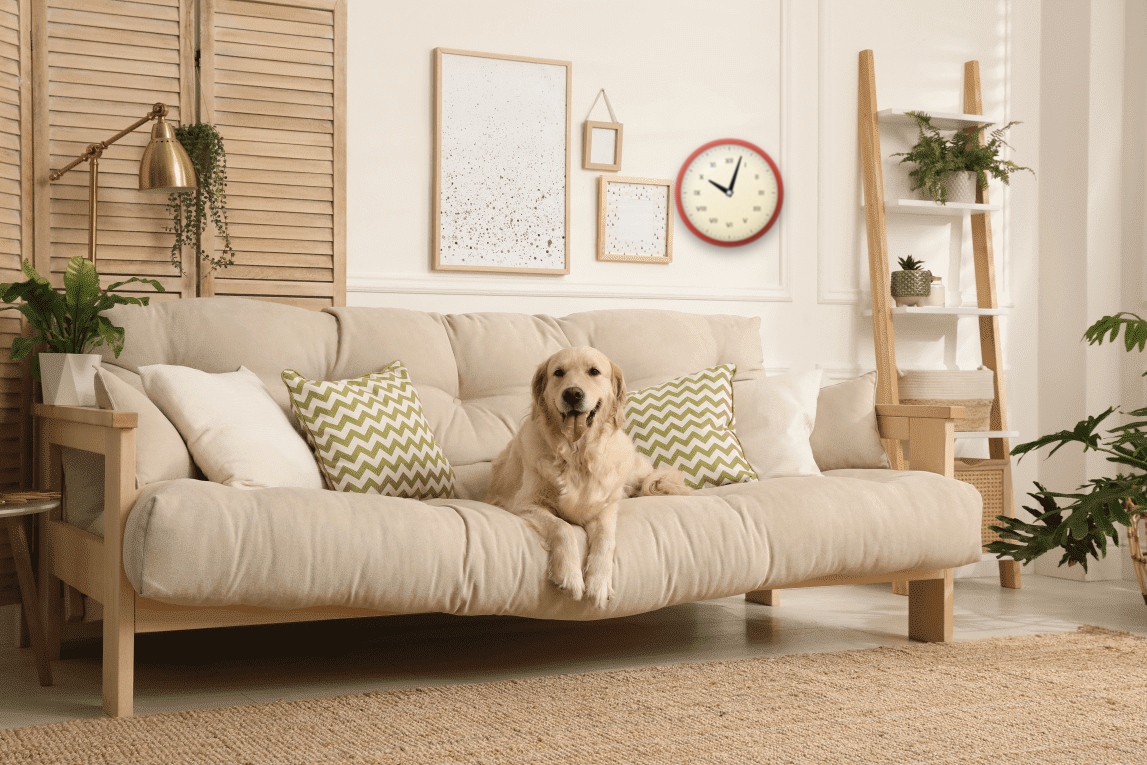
{"hour": 10, "minute": 3}
